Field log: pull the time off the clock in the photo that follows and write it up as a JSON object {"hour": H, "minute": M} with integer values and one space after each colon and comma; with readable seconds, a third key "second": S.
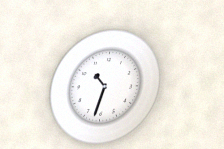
{"hour": 10, "minute": 32}
